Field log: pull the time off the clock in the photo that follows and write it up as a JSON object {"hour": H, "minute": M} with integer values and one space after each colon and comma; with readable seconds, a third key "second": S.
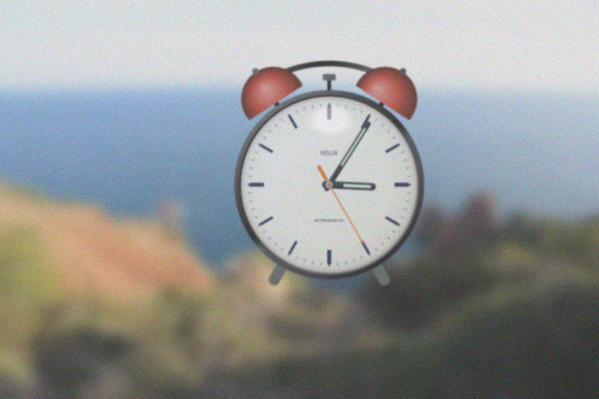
{"hour": 3, "minute": 5, "second": 25}
